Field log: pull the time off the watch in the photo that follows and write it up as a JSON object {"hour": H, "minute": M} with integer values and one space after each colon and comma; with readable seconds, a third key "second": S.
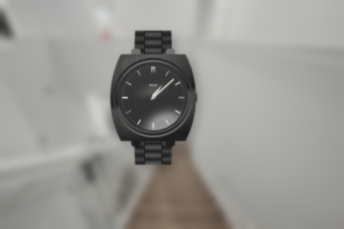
{"hour": 1, "minute": 8}
